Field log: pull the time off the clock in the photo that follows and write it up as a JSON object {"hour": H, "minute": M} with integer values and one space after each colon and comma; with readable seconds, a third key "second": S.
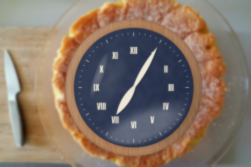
{"hour": 7, "minute": 5}
